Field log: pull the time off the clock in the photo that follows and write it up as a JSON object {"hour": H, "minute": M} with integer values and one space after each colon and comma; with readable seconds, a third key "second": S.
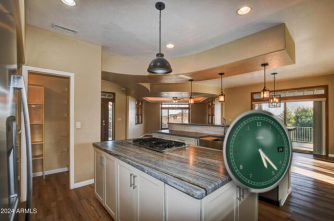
{"hour": 5, "minute": 23}
